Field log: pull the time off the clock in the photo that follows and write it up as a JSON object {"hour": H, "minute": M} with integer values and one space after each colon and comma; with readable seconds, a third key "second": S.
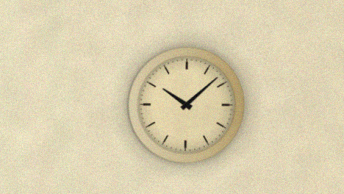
{"hour": 10, "minute": 8}
